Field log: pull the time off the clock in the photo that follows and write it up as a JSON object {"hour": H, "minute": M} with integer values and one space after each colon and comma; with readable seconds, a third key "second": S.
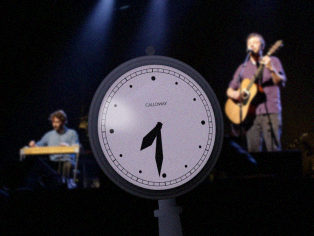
{"hour": 7, "minute": 31}
